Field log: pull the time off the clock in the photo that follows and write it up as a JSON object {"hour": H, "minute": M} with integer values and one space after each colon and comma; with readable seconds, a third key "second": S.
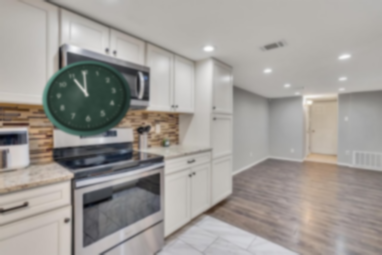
{"hour": 11, "minute": 0}
